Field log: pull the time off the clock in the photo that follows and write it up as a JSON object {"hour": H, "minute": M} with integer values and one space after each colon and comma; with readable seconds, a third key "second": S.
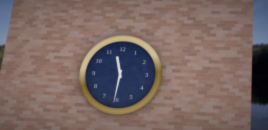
{"hour": 11, "minute": 31}
